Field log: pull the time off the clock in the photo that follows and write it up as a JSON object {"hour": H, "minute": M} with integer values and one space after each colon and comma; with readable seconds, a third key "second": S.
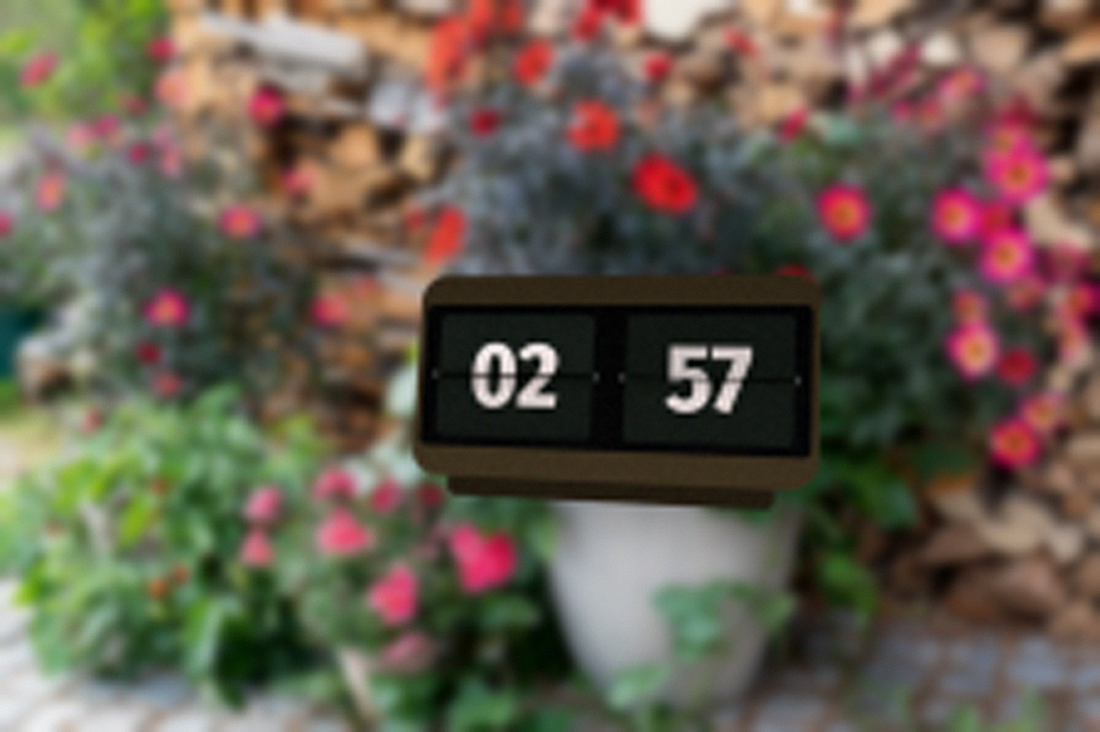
{"hour": 2, "minute": 57}
